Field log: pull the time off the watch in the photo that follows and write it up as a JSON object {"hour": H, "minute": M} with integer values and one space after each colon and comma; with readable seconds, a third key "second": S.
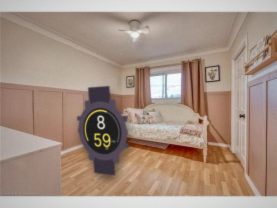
{"hour": 8, "minute": 59}
